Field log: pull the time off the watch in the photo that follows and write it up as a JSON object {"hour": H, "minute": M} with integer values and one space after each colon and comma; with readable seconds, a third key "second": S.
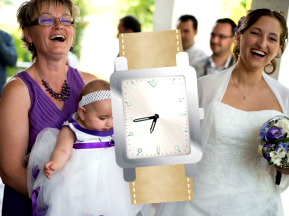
{"hour": 6, "minute": 44}
